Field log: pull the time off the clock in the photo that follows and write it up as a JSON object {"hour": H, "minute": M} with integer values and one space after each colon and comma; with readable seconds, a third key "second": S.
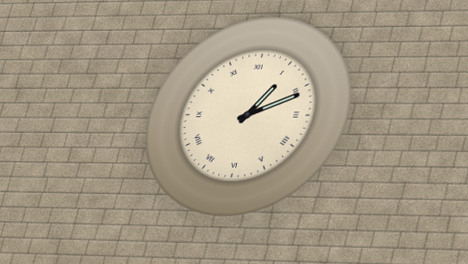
{"hour": 1, "minute": 11}
